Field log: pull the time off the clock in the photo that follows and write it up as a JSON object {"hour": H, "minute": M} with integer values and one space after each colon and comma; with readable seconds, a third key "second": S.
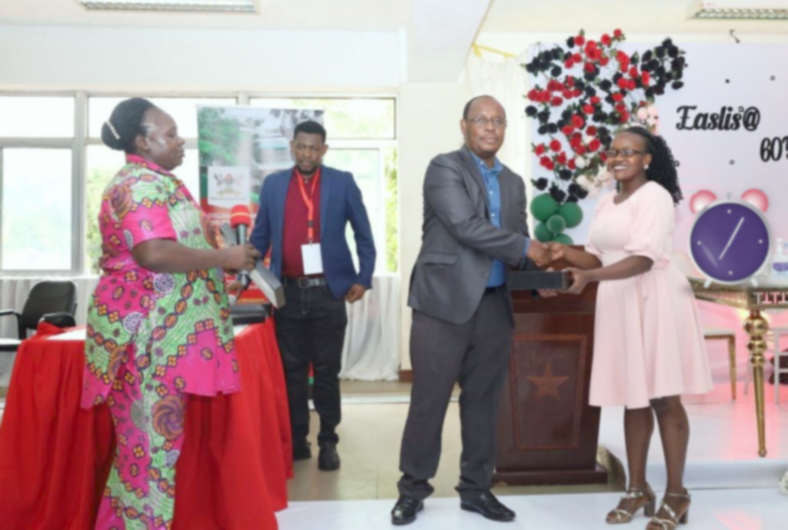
{"hour": 7, "minute": 5}
